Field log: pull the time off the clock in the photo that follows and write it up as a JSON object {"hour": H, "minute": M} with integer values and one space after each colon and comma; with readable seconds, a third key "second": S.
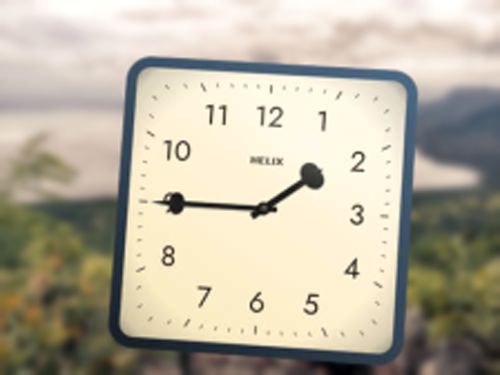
{"hour": 1, "minute": 45}
